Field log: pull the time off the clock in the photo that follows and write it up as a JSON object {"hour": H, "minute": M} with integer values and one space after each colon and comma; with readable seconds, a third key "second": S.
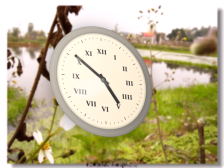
{"hour": 4, "minute": 51}
